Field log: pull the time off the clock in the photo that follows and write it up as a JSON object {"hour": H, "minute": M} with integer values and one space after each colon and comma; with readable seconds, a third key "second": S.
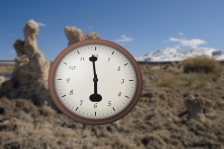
{"hour": 5, "minute": 59}
